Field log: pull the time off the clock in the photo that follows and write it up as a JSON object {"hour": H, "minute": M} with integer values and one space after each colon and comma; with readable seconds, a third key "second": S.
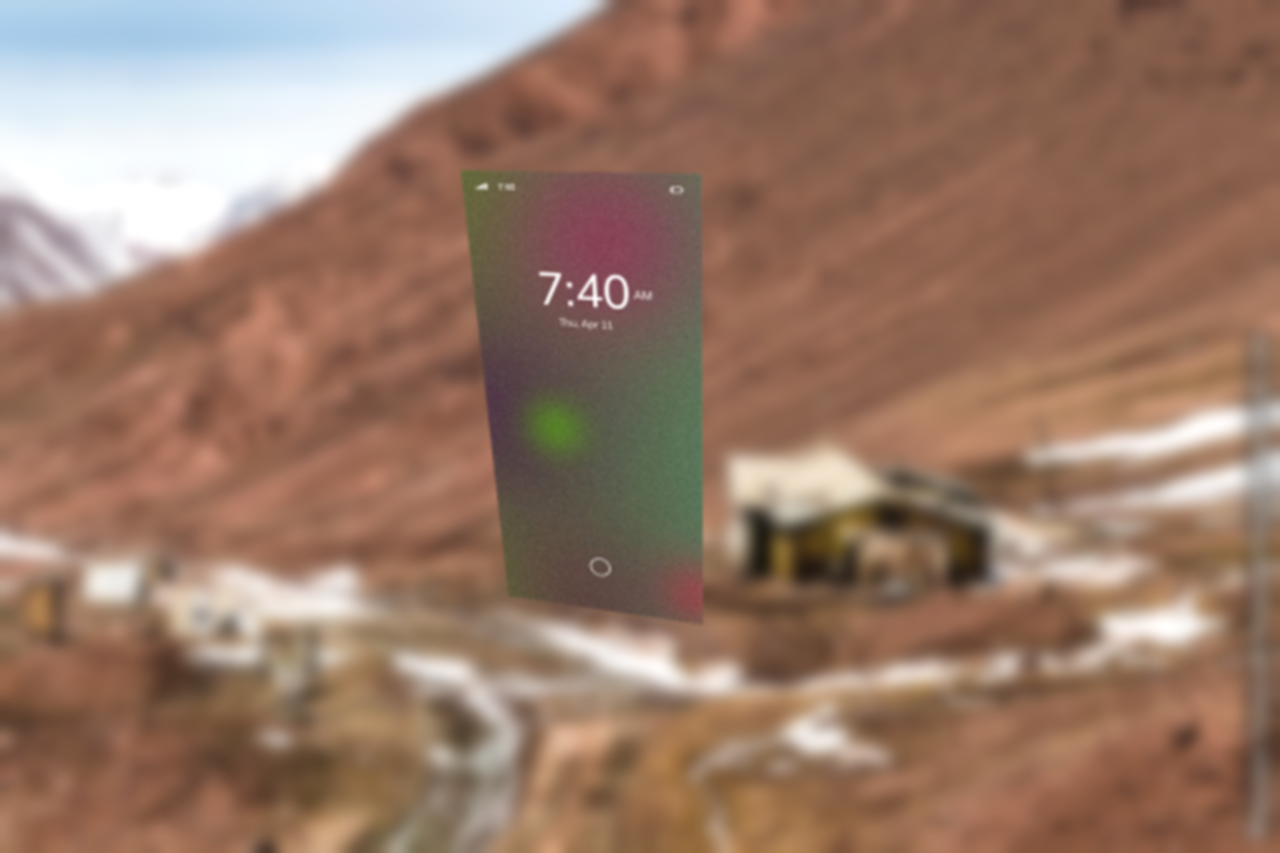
{"hour": 7, "minute": 40}
